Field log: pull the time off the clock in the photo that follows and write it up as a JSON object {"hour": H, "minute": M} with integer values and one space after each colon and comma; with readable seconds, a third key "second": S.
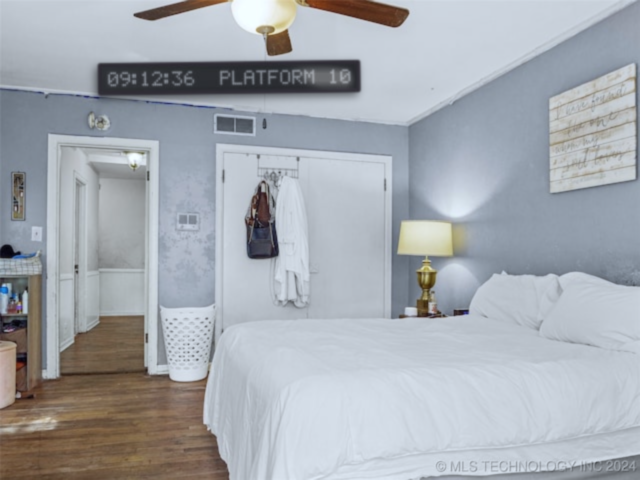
{"hour": 9, "minute": 12, "second": 36}
